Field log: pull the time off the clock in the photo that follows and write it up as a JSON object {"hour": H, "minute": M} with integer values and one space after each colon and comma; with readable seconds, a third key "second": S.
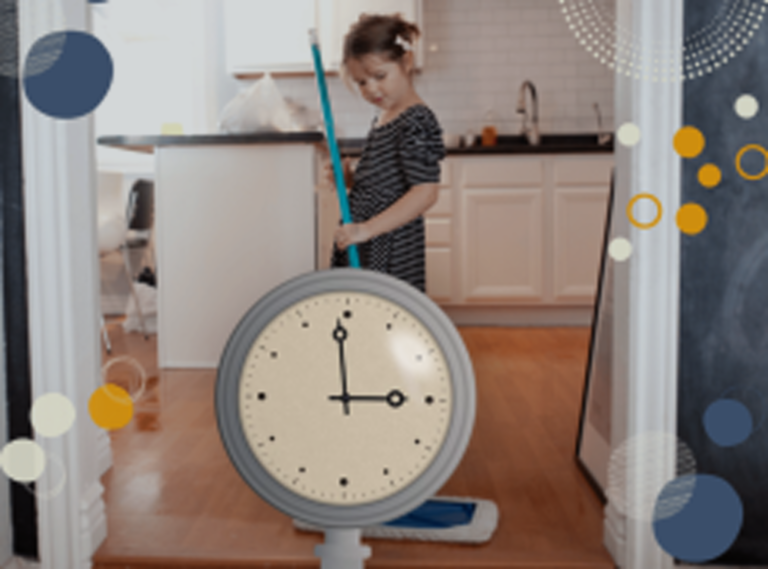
{"hour": 2, "minute": 59}
